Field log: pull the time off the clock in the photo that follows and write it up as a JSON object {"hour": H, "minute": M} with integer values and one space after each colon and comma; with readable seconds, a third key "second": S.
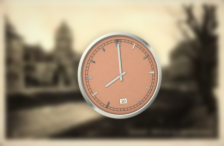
{"hour": 8, "minute": 0}
